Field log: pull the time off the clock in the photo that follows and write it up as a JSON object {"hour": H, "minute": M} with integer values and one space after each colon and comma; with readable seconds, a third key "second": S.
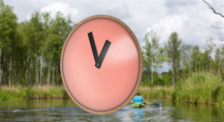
{"hour": 12, "minute": 57}
